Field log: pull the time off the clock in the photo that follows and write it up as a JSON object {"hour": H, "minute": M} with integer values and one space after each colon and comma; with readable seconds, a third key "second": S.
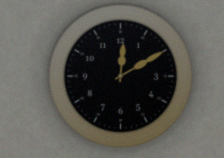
{"hour": 12, "minute": 10}
